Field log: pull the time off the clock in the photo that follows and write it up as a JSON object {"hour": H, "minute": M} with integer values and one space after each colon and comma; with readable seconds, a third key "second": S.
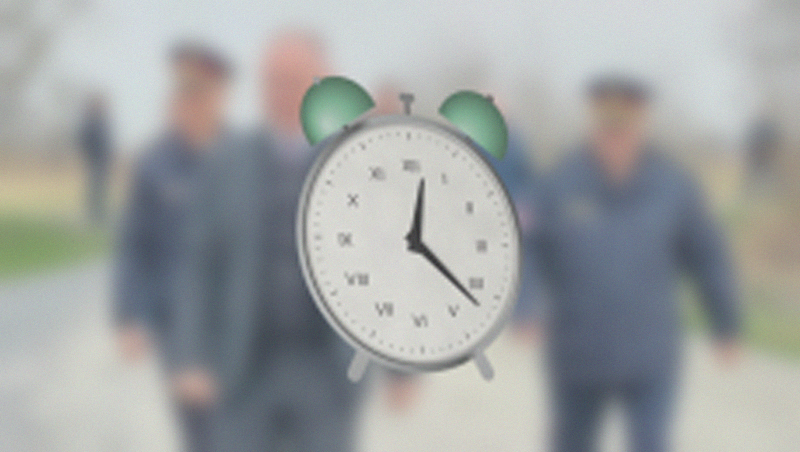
{"hour": 12, "minute": 22}
